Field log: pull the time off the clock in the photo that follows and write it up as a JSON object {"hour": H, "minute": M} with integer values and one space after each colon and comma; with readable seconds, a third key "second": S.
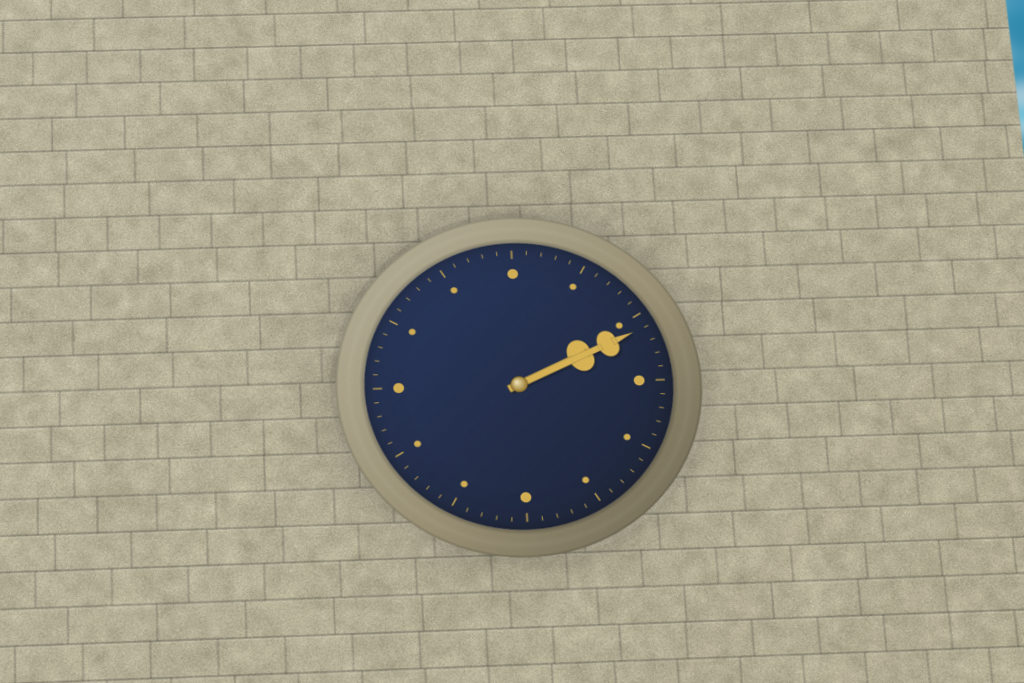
{"hour": 2, "minute": 11}
